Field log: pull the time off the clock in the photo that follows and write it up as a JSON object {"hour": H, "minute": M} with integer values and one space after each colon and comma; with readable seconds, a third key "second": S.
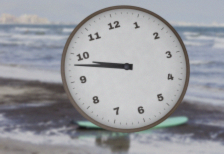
{"hour": 9, "minute": 48}
